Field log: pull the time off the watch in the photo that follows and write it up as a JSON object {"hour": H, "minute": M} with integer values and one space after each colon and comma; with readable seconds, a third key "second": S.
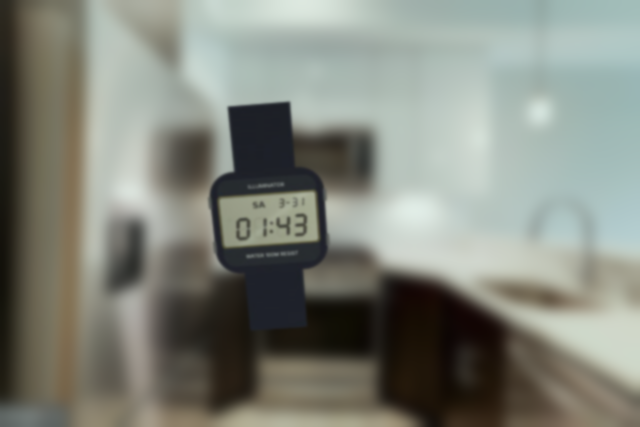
{"hour": 1, "minute": 43}
